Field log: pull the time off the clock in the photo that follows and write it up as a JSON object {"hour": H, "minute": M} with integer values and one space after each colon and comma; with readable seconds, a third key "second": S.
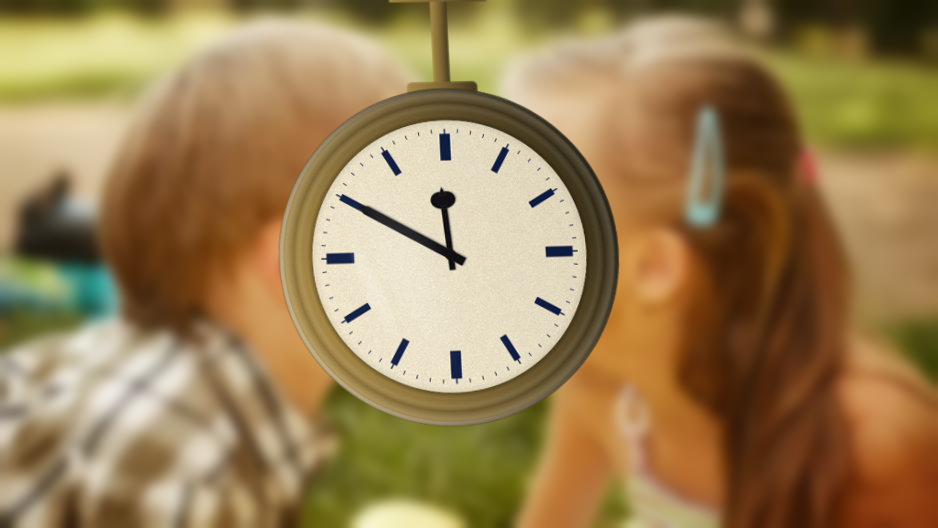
{"hour": 11, "minute": 50}
